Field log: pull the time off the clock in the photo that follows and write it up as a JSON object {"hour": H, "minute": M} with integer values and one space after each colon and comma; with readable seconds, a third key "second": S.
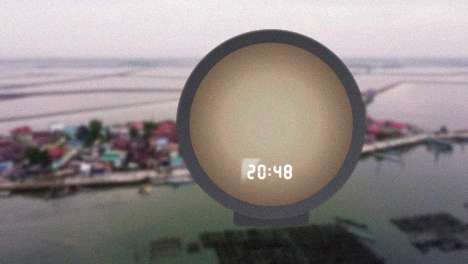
{"hour": 20, "minute": 48}
